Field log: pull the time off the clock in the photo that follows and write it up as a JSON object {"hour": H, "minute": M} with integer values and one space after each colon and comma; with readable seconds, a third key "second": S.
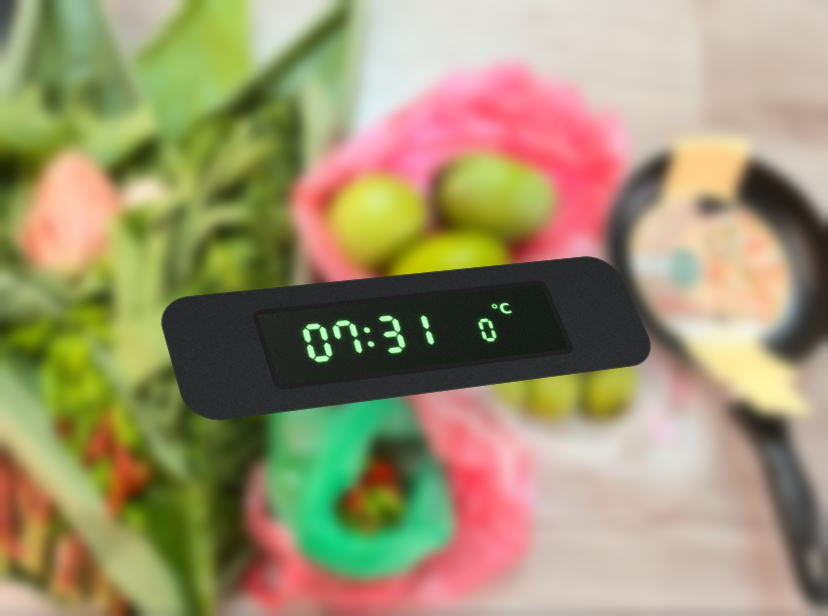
{"hour": 7, "minute": 31}
